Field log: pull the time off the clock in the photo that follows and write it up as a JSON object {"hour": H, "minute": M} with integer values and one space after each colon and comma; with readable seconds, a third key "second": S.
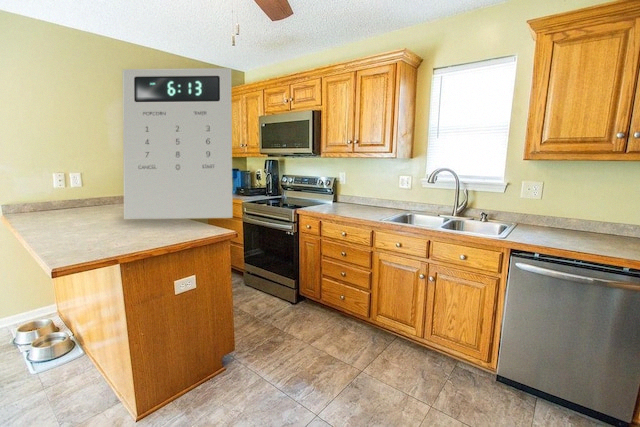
{"hour": 6, "minute": 13}
